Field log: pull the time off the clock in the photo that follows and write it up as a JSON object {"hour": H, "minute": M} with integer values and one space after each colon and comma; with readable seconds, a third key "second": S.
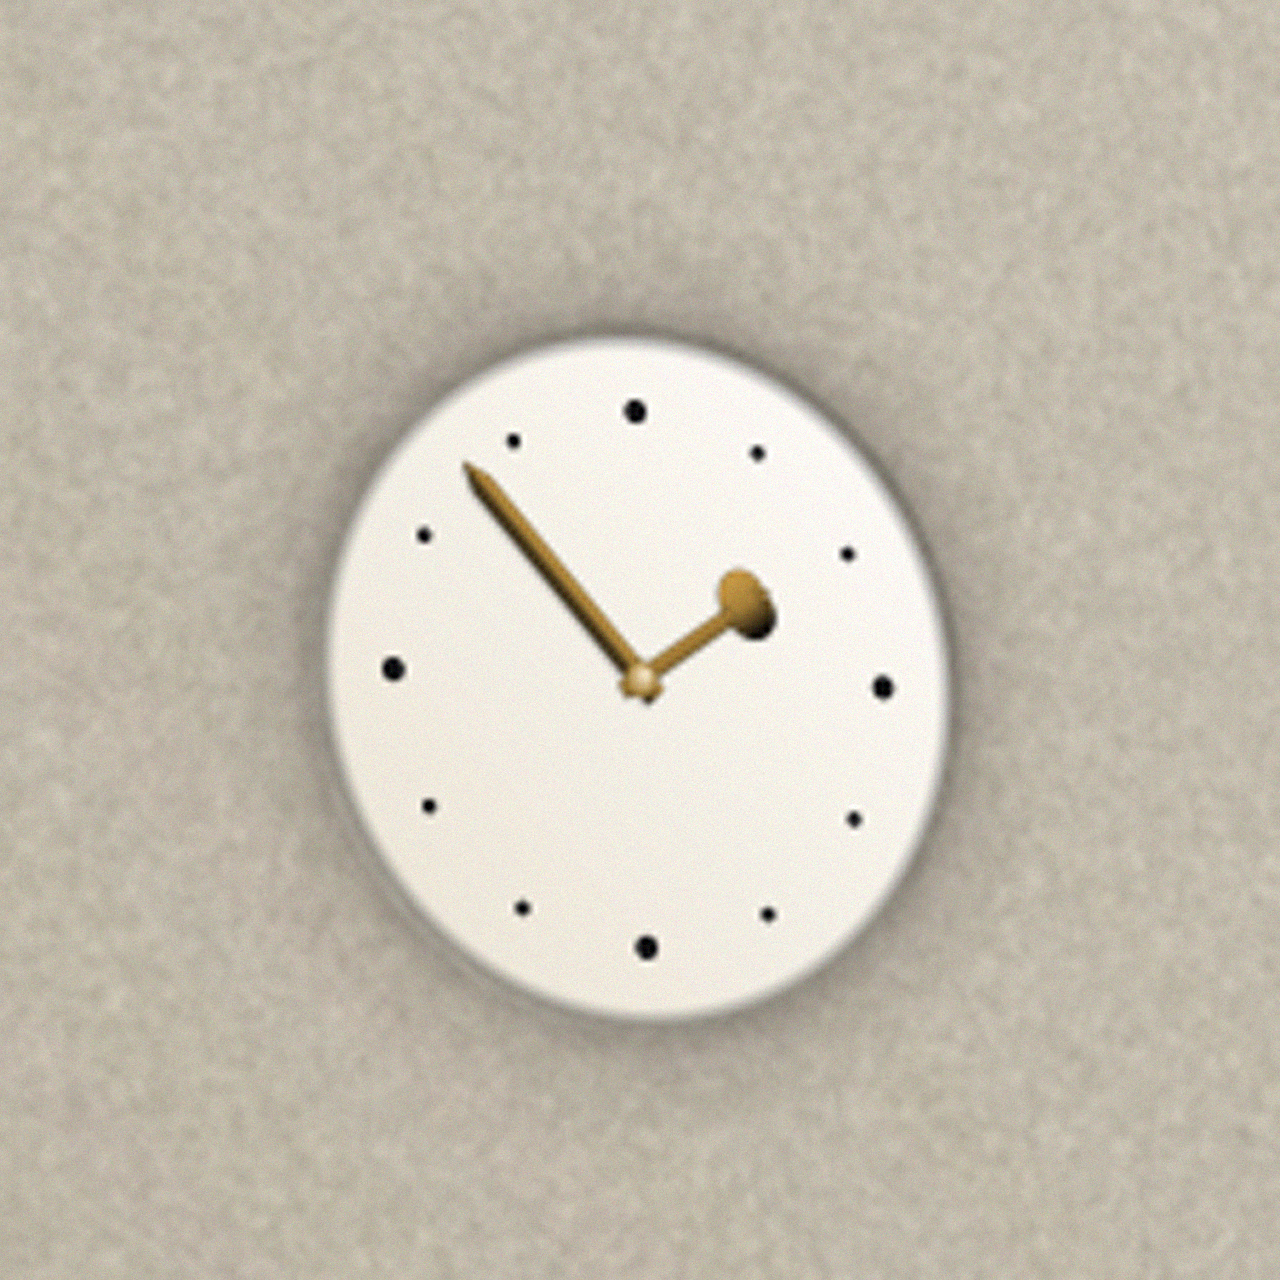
{"hour": 1, "minute": 53}
